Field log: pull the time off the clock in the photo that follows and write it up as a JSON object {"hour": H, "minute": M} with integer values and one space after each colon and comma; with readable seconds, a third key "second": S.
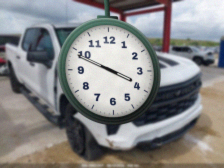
{"hour": 3, "minute": 49}
